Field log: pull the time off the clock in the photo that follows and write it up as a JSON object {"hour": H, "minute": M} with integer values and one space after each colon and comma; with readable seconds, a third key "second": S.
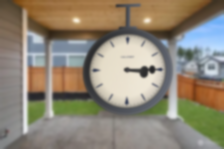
{"hour": 3, "minute": 15}
